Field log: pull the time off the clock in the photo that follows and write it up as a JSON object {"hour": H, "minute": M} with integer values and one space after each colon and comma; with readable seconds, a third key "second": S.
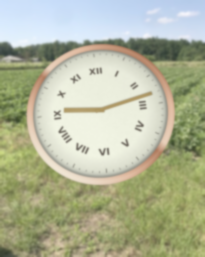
{"hour": 9, "minute": 13}
